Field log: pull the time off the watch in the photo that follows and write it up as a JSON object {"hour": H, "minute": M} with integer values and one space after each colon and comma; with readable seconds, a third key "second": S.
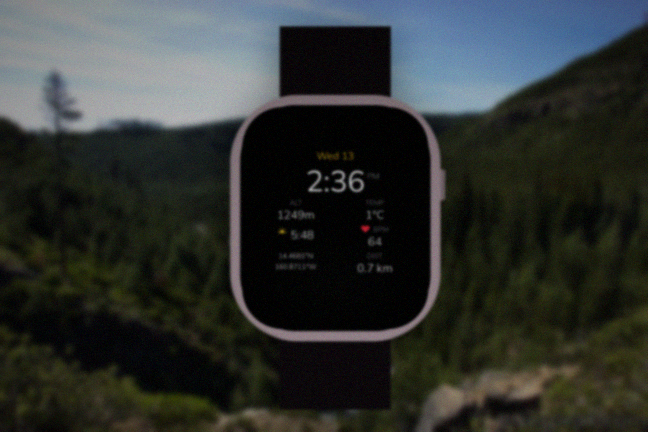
{"hour": 2, "minute": 36}
